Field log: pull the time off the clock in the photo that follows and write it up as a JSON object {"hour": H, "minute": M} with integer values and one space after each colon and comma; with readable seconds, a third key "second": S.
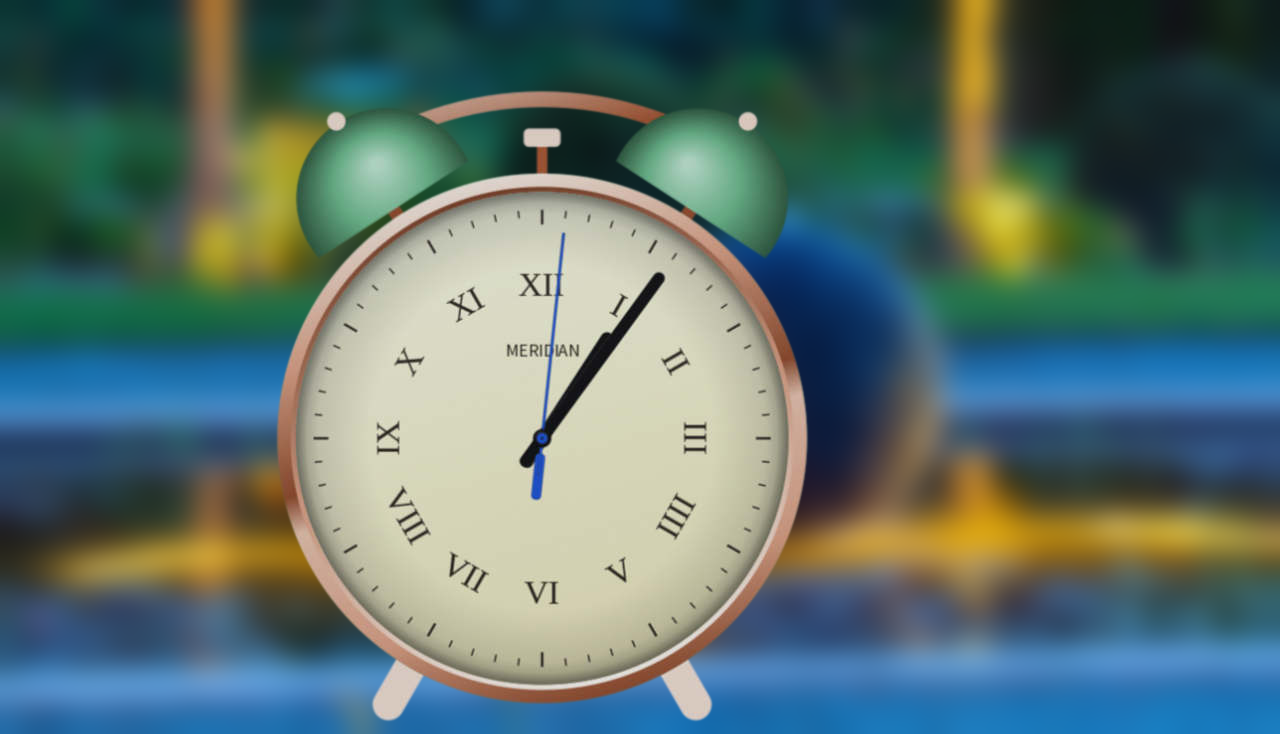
{"hour": 1, "minute": 6, "second": 1}
